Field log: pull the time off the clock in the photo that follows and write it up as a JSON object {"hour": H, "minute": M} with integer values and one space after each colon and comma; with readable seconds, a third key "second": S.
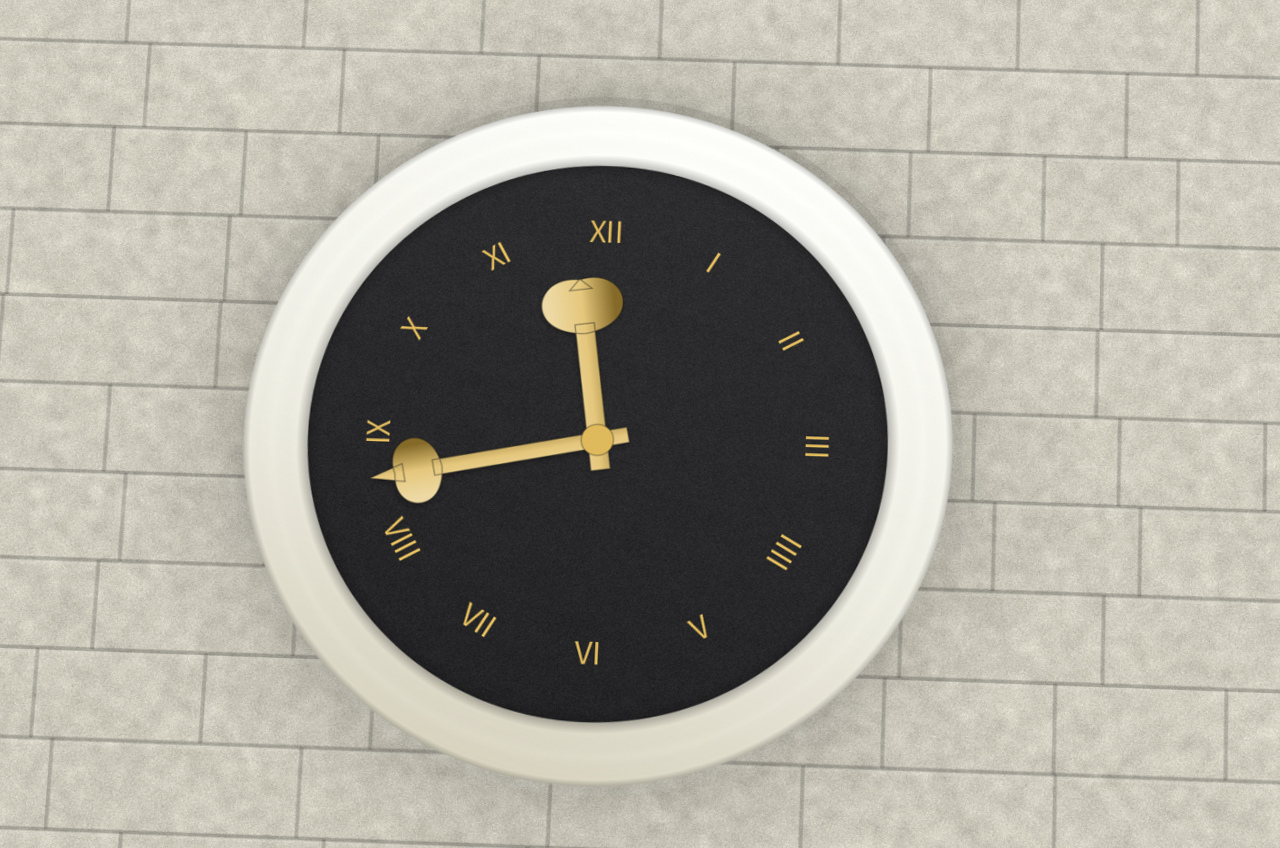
{"hour": 11, "minute": 43}
